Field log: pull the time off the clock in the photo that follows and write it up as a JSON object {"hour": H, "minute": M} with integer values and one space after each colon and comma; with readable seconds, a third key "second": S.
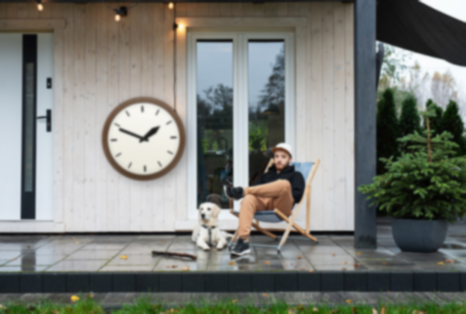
{"hour": 1, "minute": 49}
